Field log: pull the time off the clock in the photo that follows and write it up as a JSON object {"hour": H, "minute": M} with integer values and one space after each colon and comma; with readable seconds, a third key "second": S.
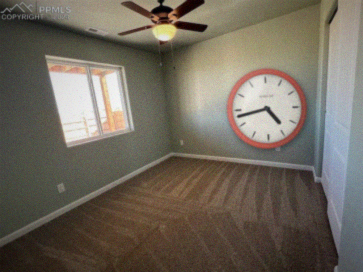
{"hour": 4, "minute": 43}
